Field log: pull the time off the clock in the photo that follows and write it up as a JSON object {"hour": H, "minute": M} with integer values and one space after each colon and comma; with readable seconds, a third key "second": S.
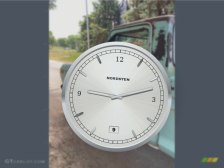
{"hour": 9, "minute": 12}
